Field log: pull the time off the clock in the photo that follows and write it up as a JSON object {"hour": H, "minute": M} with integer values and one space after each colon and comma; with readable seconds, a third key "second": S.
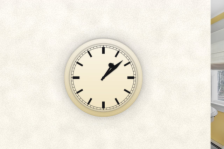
{"hour": 1, "minute": 8}
